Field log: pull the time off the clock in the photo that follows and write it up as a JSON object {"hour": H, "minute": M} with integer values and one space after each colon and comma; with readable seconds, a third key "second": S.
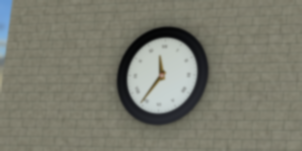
{"hour": 11, "minute": 36}
